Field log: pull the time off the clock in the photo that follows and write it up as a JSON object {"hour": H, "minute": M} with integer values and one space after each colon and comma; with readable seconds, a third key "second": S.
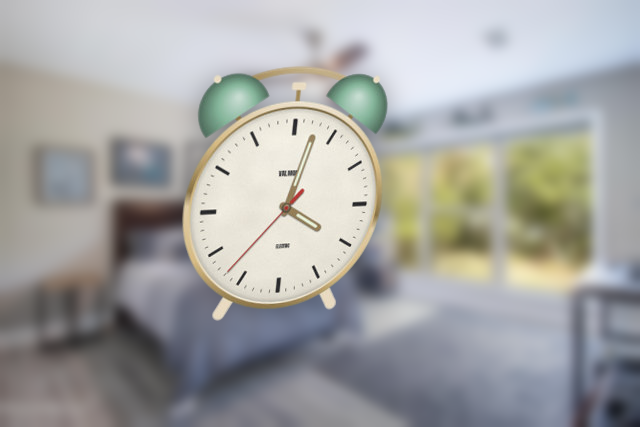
{"hour": 4, "minute": 2, "second": 37}
